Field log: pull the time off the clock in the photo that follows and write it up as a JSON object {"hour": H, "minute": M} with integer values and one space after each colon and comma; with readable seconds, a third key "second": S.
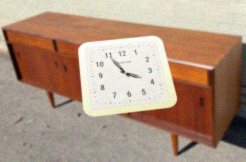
{"hour": 3, "minute": 55}
